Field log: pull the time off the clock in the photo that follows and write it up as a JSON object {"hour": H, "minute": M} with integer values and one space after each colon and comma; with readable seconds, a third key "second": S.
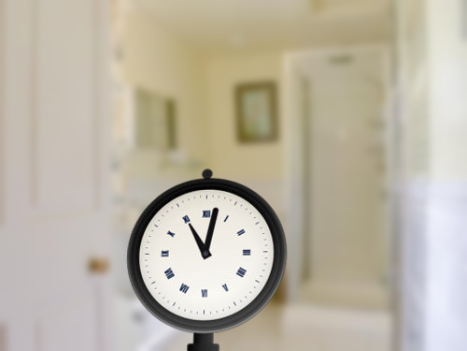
{"hour": 11, "minute": 2}
